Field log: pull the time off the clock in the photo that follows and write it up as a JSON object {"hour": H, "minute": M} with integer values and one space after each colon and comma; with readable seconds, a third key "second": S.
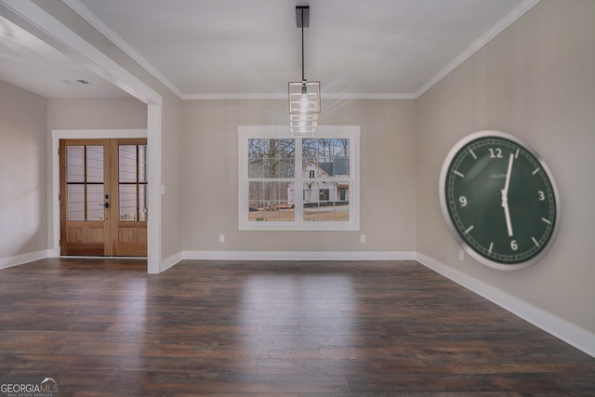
{"hour": 6, "minute": 4}
